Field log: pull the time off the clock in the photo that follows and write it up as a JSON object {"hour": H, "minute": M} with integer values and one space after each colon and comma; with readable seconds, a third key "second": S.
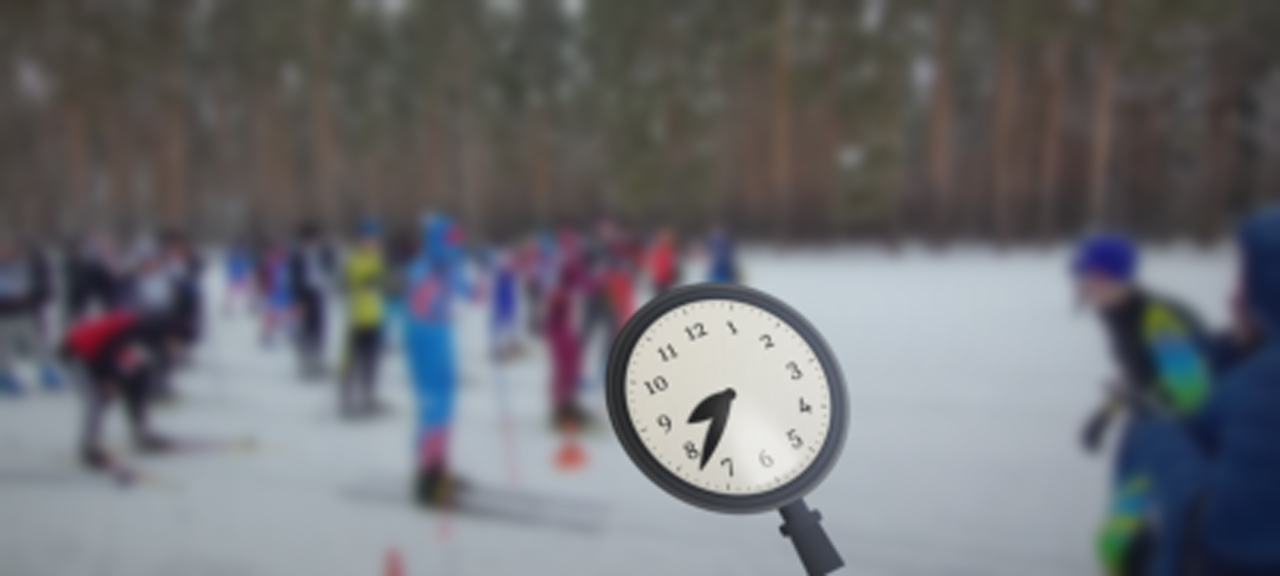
{"hour": 8, "minute": 38}
